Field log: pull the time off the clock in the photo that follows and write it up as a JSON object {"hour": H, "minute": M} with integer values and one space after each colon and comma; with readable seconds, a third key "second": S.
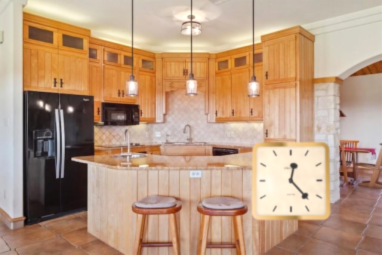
{"hour": 12, "minute": 23}
